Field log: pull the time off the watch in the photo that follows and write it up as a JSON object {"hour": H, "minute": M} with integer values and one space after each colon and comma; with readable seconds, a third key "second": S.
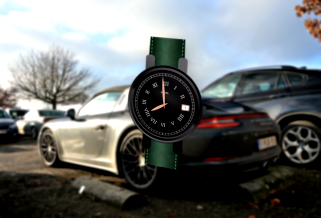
{"hour": 7, "minute": 59}
